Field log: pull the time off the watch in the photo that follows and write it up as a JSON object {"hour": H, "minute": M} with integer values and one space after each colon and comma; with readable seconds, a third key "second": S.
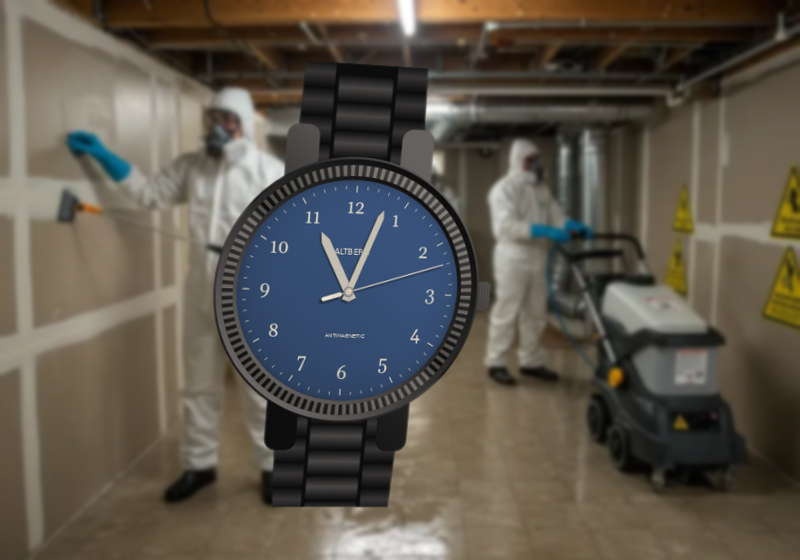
{"hour": 11, "minute": 3, "second": 12}
